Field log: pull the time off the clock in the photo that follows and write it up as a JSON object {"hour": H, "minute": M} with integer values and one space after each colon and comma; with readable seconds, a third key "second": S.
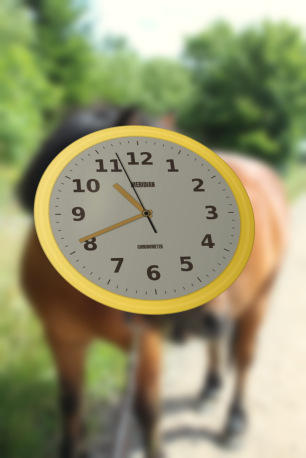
{"hour": 10, "minute": 40, "second": 57}
